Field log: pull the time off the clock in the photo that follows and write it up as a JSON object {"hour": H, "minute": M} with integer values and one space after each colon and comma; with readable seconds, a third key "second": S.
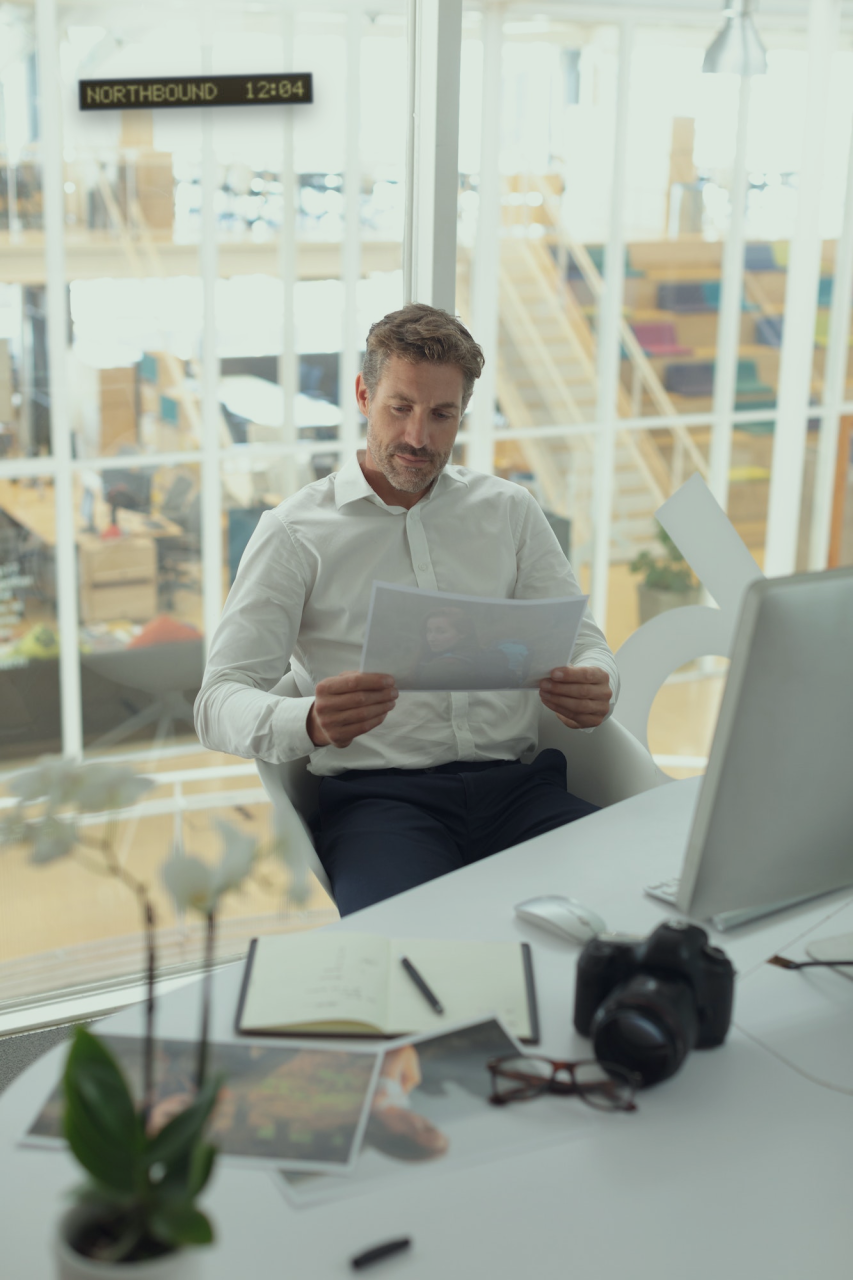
{"hour": 12, "minute": 4}
